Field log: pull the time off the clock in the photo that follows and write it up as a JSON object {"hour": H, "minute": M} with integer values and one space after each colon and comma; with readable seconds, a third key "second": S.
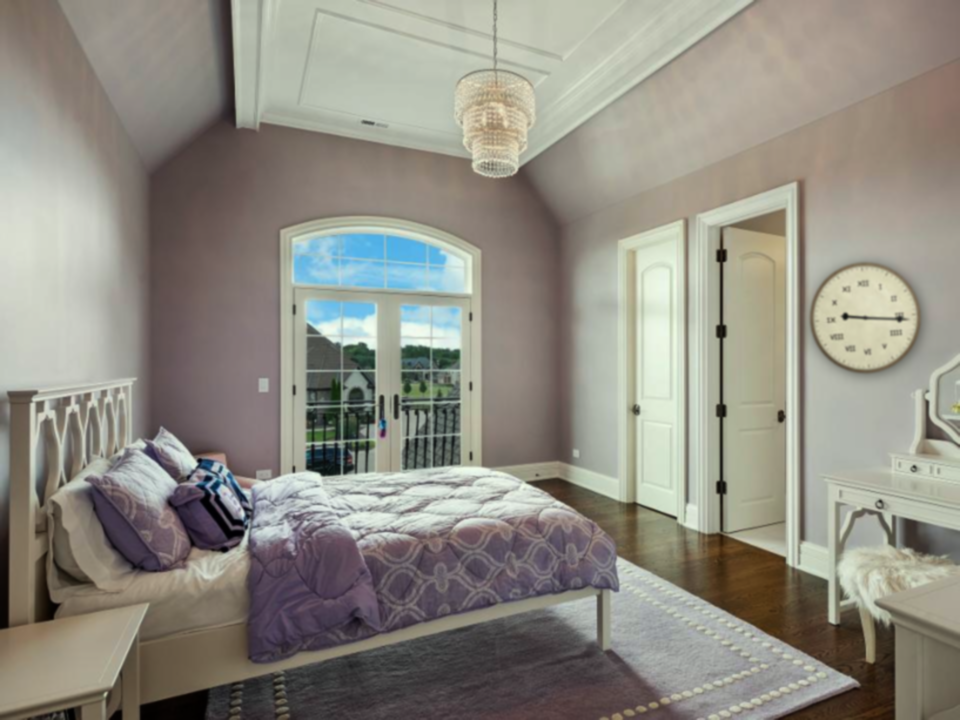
{"hour": 9, "minute": 16}
